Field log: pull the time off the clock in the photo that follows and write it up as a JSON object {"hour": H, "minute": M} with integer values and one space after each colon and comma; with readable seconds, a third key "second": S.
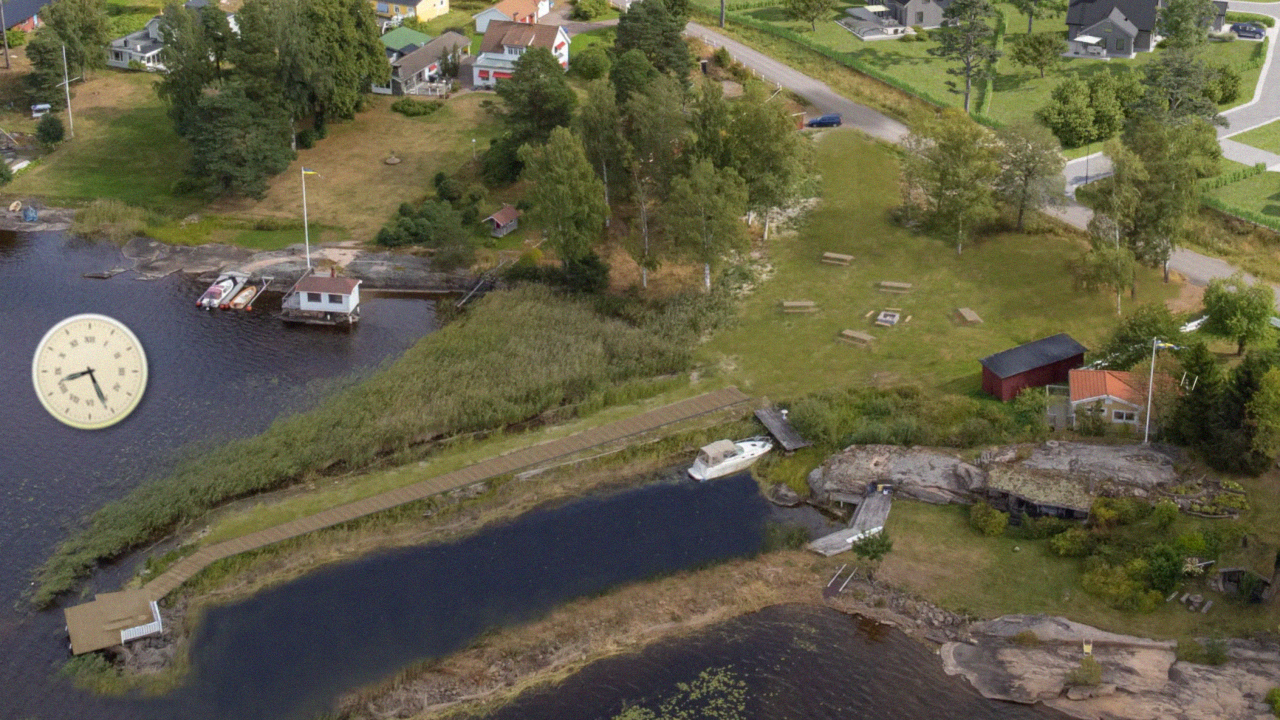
{"hour": 8, "minute": 26}
